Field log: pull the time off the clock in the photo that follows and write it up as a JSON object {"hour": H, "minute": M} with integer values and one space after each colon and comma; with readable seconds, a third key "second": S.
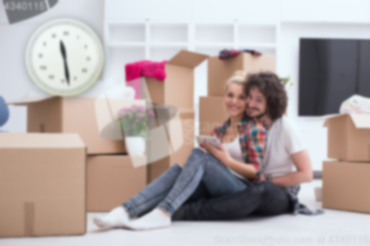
{"hour": 11, "minute": 28}
